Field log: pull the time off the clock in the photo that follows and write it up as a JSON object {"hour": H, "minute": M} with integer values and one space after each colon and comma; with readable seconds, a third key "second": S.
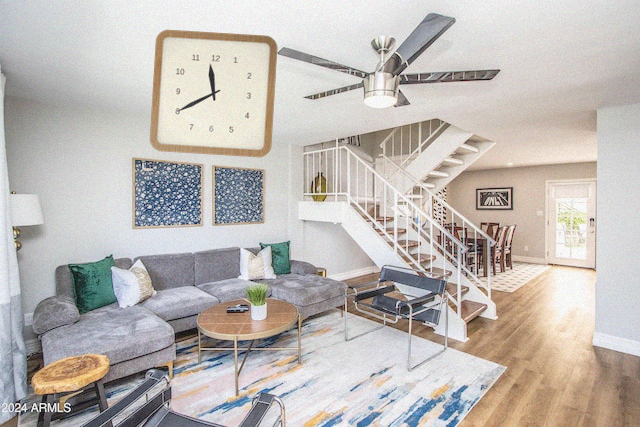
{"hour": 11, "minute": 40}
